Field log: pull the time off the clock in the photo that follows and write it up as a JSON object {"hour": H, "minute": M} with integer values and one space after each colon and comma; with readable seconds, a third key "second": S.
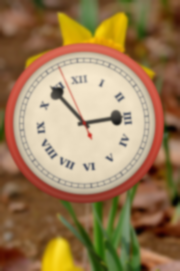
{"hour": 2, "minute": 53, "second": 57}
